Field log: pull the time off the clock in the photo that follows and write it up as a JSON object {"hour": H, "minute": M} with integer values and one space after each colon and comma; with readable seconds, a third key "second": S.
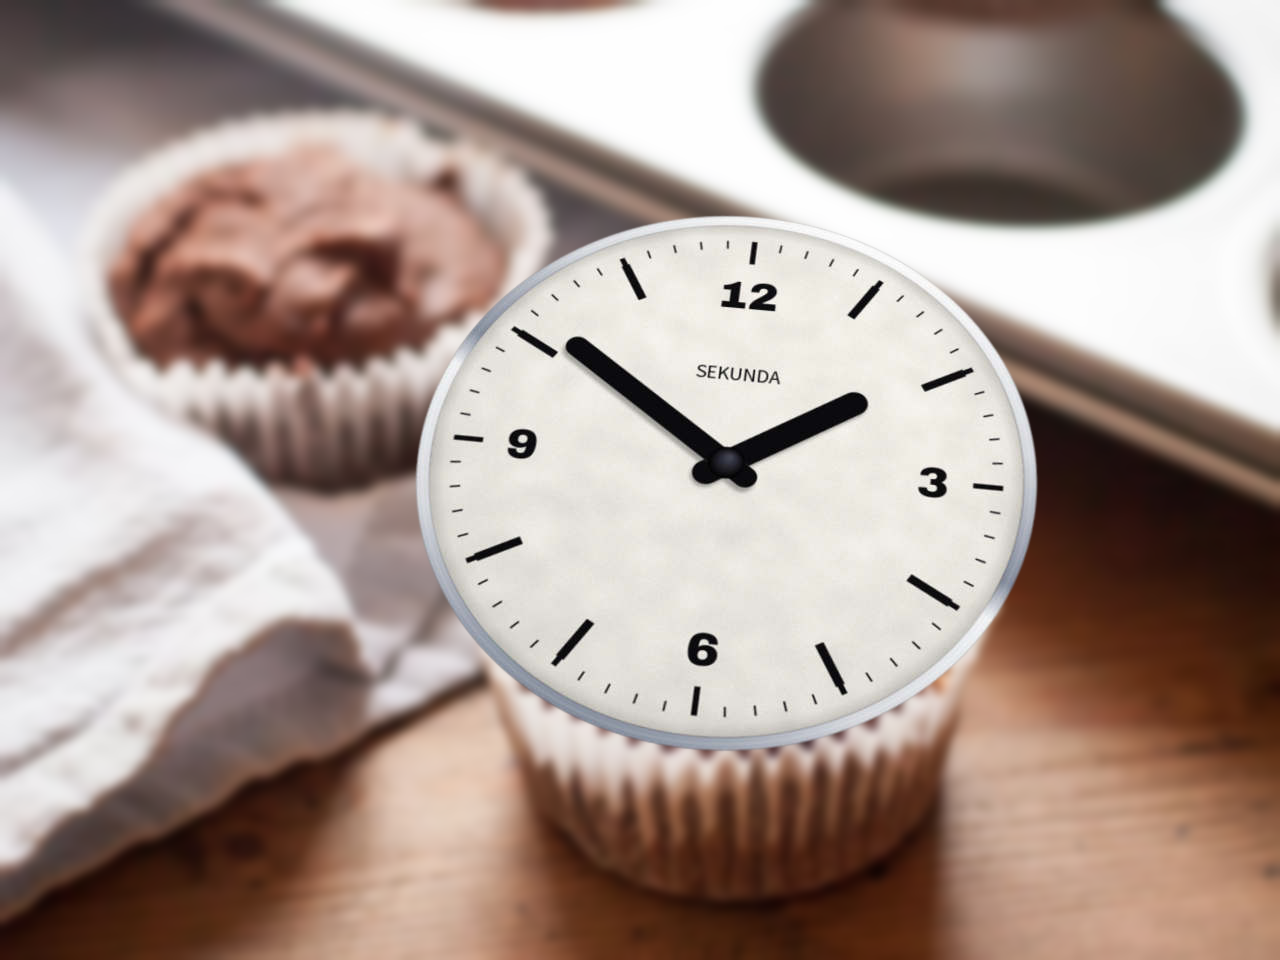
{"hour": 1, "minute": 51}
